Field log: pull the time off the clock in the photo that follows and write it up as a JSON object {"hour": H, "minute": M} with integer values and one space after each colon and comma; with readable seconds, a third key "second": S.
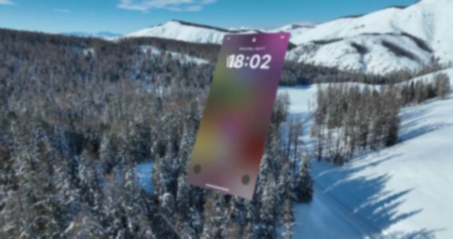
{"hour": 18, "minute": 2}
